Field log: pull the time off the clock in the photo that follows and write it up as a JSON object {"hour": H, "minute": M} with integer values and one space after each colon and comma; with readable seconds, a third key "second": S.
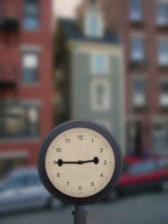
{"hour": 2, "minute": 45}
